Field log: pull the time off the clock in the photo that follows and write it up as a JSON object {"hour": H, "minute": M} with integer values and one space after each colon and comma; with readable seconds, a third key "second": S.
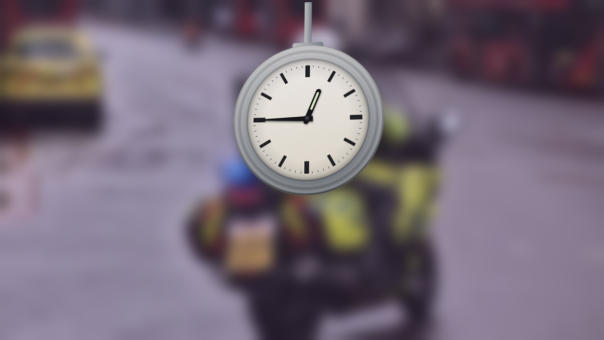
{"hour": 12, "minute": 45}
